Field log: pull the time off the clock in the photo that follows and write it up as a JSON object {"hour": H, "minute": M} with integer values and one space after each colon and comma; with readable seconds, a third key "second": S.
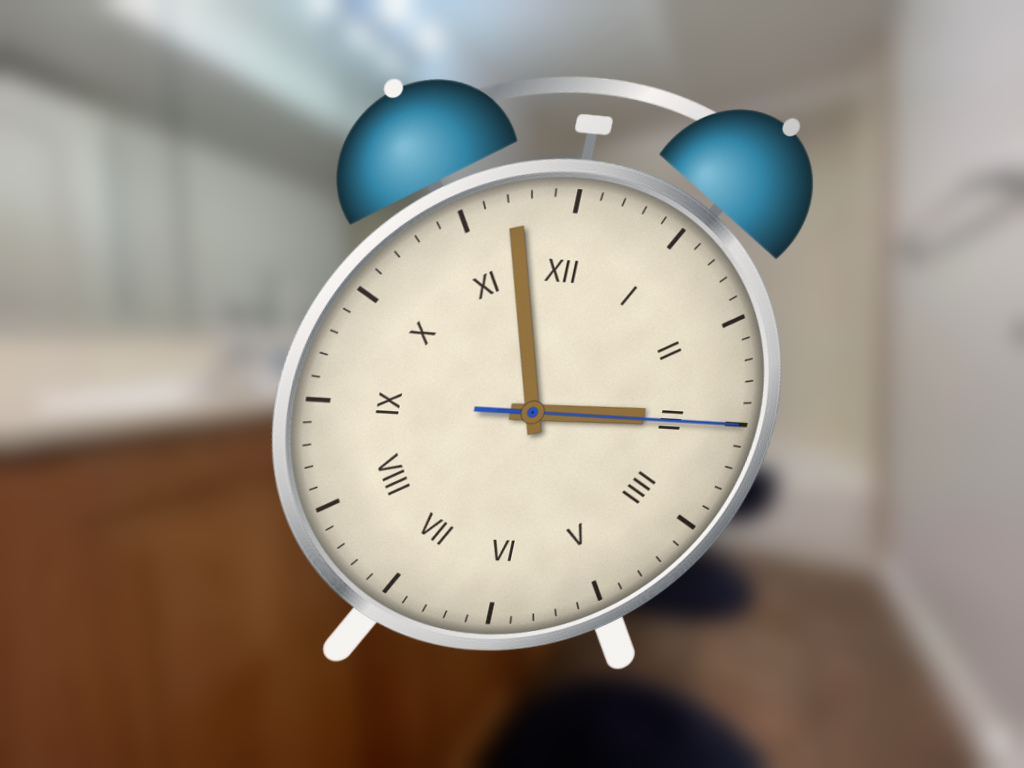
{"hour": 2, "minute": 57, "second": 15}
